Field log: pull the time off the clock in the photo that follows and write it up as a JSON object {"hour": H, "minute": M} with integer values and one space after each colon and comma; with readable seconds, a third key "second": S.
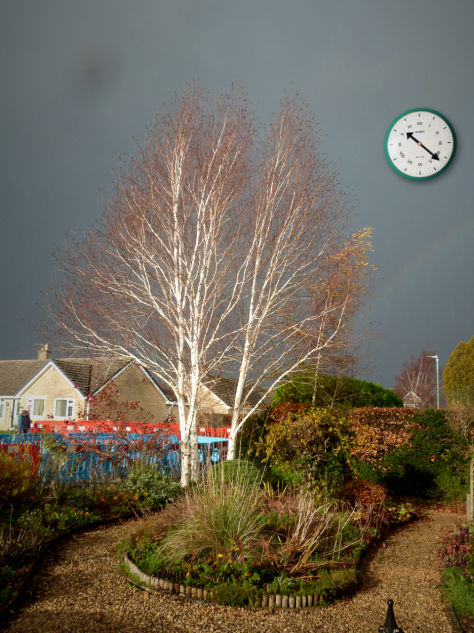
{"hour": 10, "minute": 22}
